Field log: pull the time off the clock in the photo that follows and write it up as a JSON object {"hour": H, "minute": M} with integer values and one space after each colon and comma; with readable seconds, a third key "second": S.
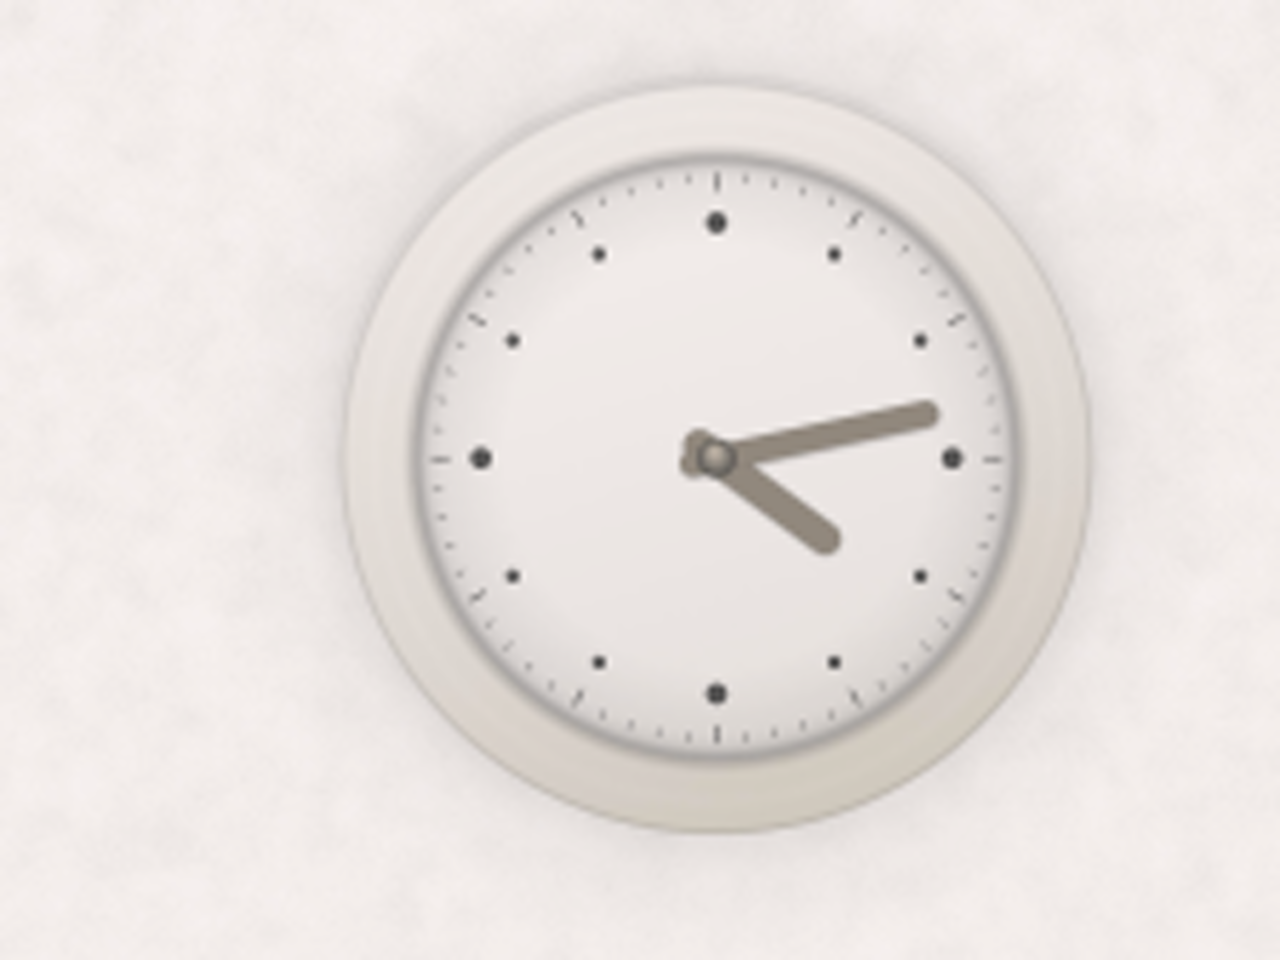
{"hour": 4, "minute": 13}
